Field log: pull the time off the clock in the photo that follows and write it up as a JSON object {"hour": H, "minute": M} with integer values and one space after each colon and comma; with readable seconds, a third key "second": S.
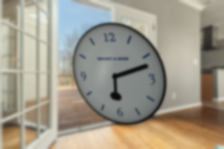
{"hour": 6, "minute": 12}
